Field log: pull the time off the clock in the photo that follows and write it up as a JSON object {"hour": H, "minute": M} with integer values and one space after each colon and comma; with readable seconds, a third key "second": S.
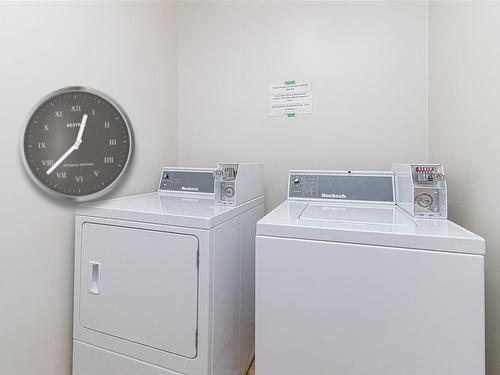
{"hour": 12, "minute": 38}
